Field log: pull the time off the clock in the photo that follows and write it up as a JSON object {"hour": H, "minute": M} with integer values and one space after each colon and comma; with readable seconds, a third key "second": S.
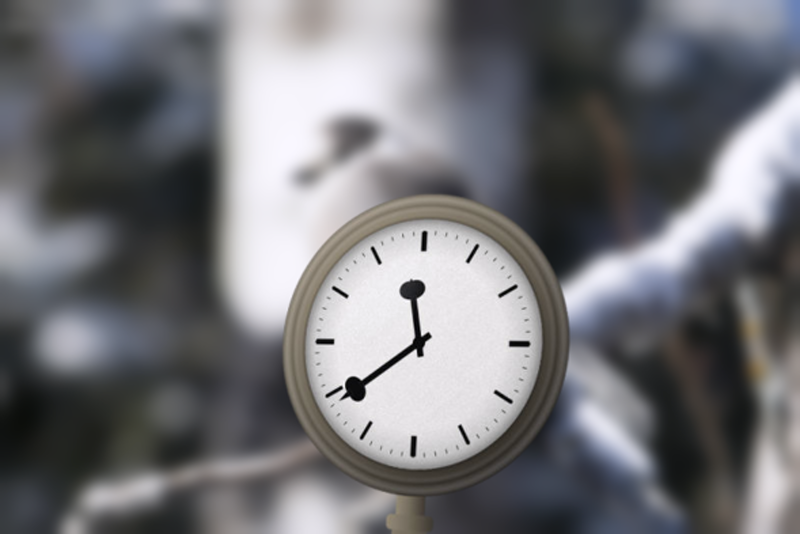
{"hour": 11, "minute": 39}
